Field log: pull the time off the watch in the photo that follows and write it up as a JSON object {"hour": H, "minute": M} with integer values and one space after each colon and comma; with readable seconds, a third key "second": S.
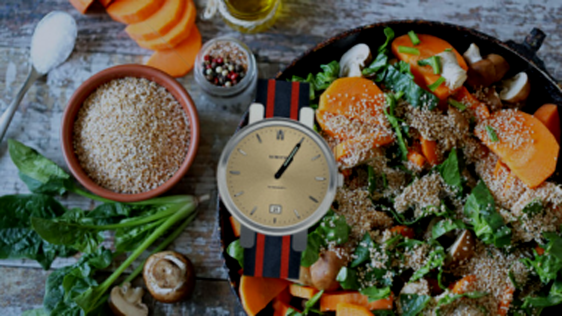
{"hour": 1, "minute": 5}
